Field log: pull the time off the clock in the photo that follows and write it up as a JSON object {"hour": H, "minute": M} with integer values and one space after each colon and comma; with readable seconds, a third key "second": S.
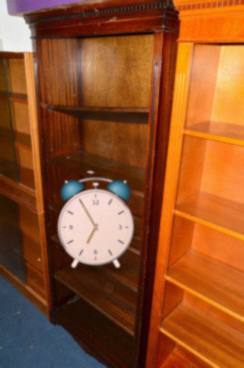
{"hour": 6, "minute": 55}
